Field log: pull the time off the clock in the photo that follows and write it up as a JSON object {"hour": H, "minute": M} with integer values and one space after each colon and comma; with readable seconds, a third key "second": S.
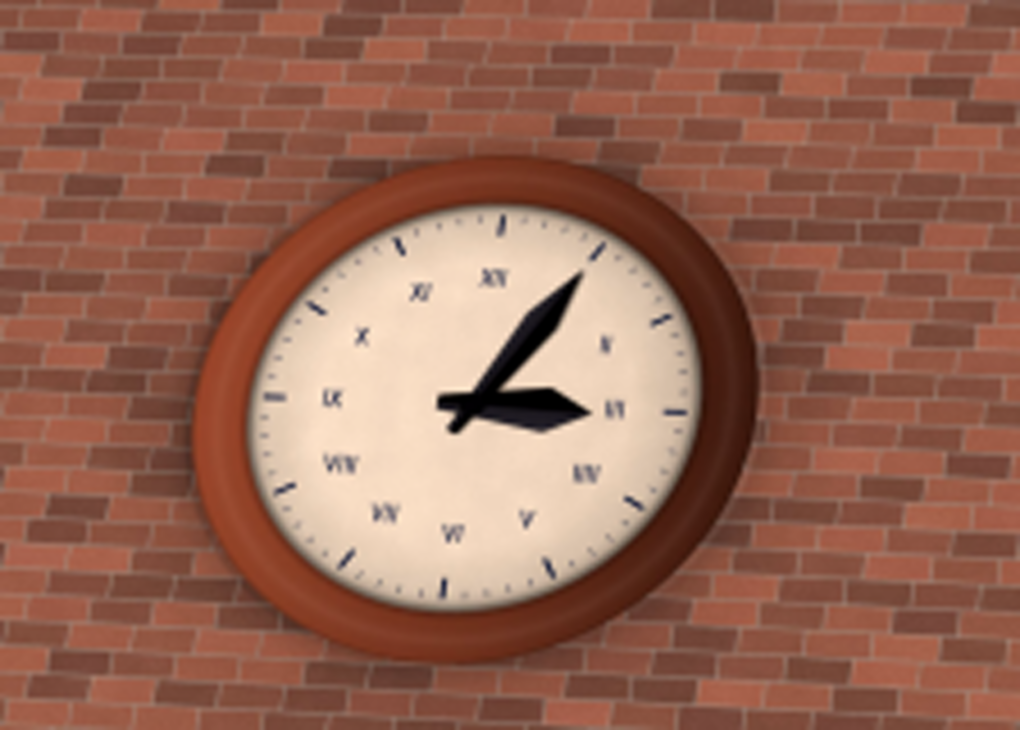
{"hour": 3, "minute": 5}
